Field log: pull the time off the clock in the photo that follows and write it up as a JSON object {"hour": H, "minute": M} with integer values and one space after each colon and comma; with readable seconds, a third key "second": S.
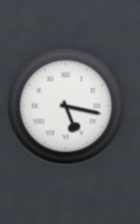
{"hour": 5, "minute": 17}
